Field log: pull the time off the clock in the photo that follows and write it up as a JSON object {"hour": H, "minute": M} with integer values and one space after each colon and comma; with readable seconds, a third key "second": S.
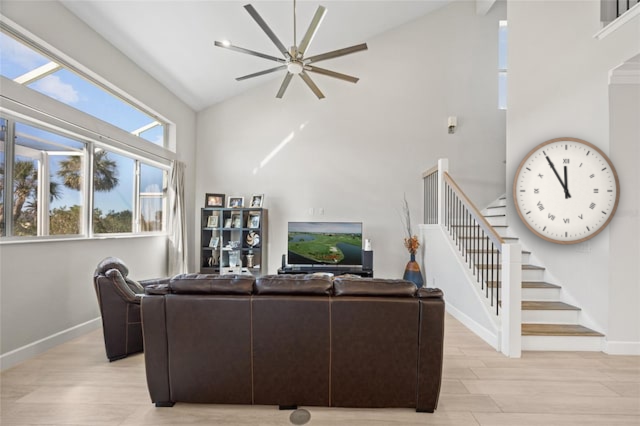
{"hour": 11, "minute": 55}
